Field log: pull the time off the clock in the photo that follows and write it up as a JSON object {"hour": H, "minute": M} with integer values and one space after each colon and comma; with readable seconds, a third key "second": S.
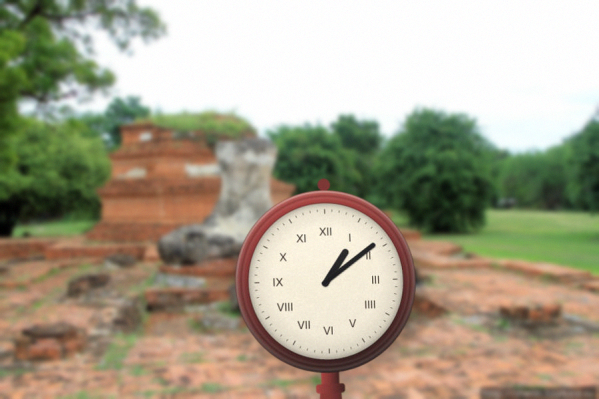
{"hour": 1, "minute": 9}
